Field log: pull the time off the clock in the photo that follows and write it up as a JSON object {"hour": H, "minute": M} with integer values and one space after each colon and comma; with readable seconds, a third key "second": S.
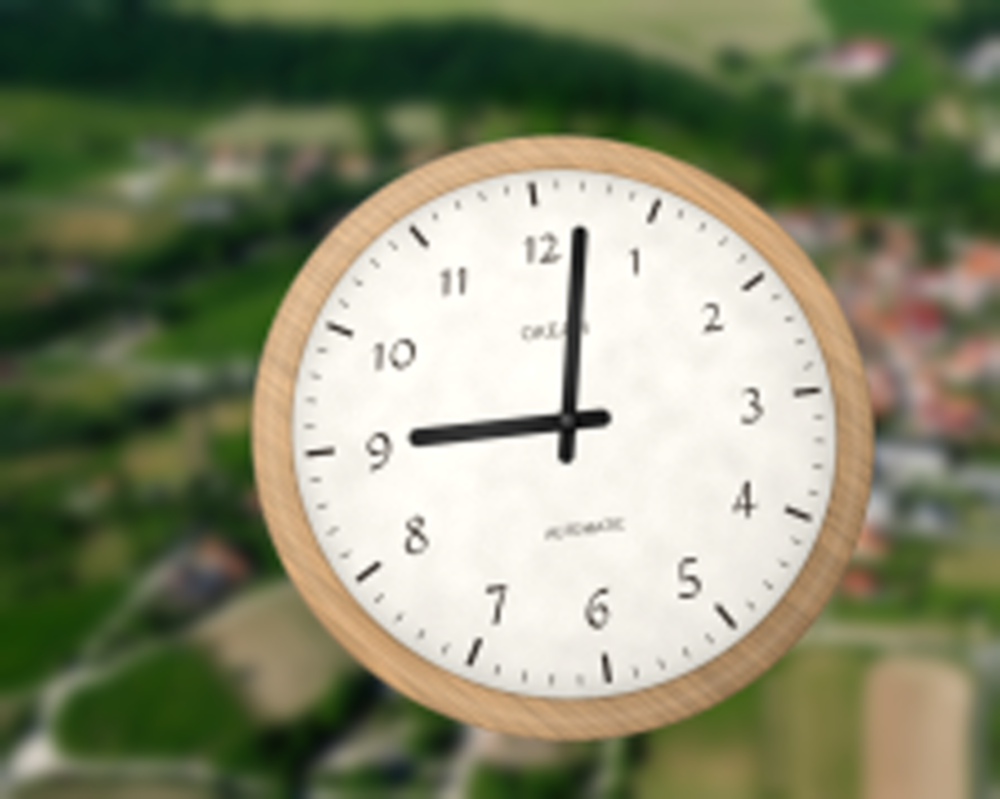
{"hour": 9, "minute": 2}
